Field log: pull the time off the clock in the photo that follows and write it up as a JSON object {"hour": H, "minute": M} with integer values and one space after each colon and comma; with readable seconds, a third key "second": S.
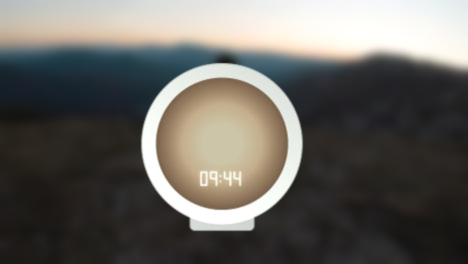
{"hour": 9, "minute": 44}
